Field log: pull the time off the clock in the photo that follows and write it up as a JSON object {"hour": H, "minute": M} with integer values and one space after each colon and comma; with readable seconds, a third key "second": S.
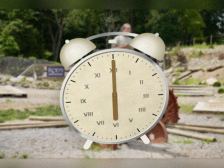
{"hour": 6, "minute": 0}
